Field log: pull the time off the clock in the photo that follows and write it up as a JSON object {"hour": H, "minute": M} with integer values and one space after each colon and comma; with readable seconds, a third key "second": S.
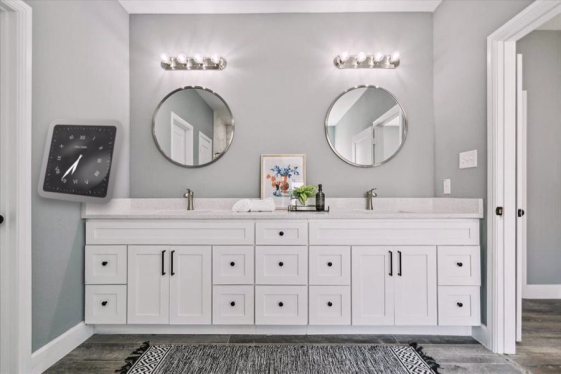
{"hour": 6, "minute": 36}
